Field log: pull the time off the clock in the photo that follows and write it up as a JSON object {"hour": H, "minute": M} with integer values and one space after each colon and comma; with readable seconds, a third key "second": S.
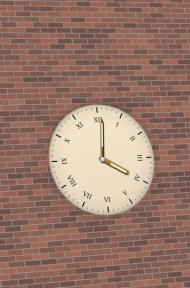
{"hour": 4, "minute": 1}
